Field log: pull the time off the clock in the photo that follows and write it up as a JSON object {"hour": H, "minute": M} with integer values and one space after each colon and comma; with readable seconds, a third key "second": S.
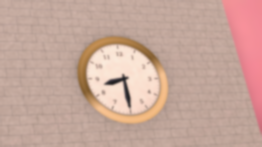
{"hour": 8, "minute": 30}
